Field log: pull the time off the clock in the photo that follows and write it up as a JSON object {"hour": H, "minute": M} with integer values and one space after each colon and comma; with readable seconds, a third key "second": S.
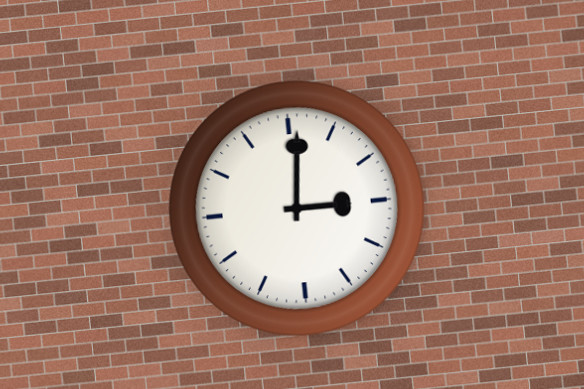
{"hour": 3, "minute": 1}
